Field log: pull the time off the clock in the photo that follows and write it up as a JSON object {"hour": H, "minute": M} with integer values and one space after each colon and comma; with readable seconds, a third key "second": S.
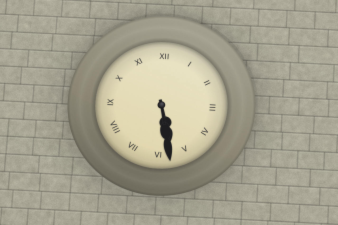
{"hour": 5, "minute": 28}
